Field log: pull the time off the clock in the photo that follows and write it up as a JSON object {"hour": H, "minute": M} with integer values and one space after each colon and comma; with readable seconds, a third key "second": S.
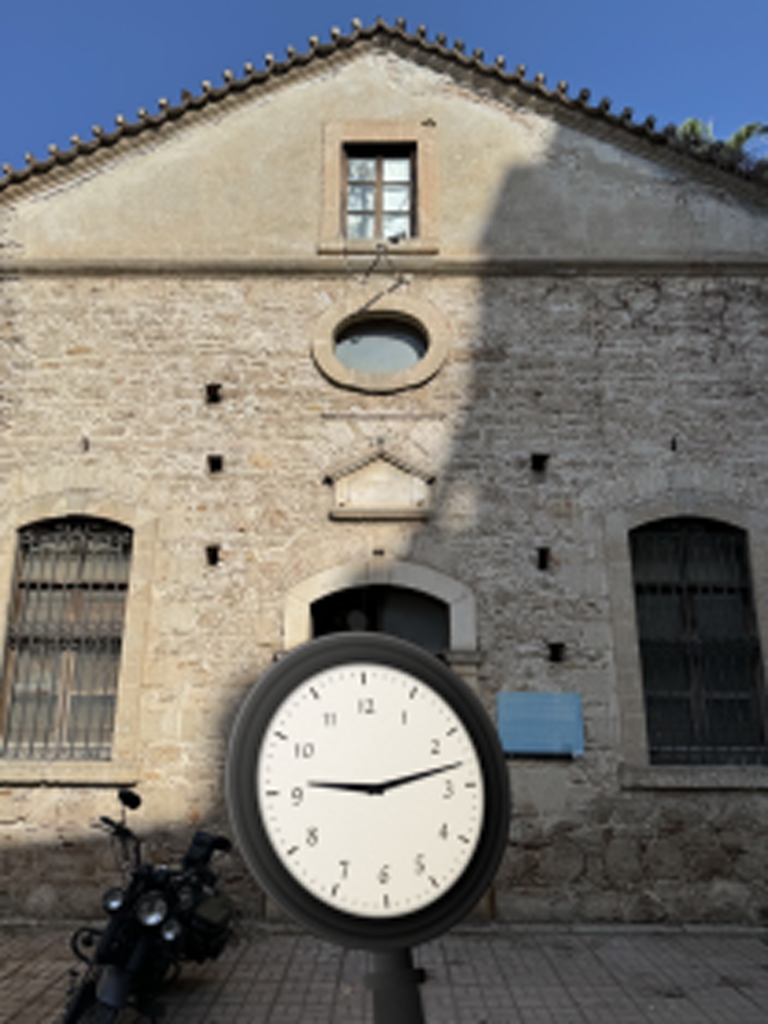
{"hour": 9, "minute": 13}
